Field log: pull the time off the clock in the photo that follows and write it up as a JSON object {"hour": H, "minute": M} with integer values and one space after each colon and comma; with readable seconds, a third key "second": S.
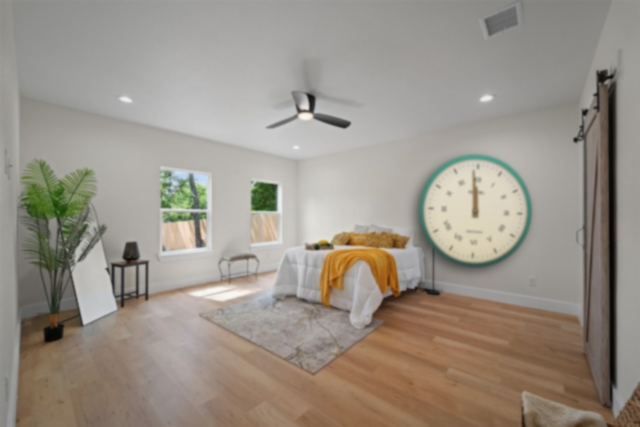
{"hour": 11, "minute": 59}
